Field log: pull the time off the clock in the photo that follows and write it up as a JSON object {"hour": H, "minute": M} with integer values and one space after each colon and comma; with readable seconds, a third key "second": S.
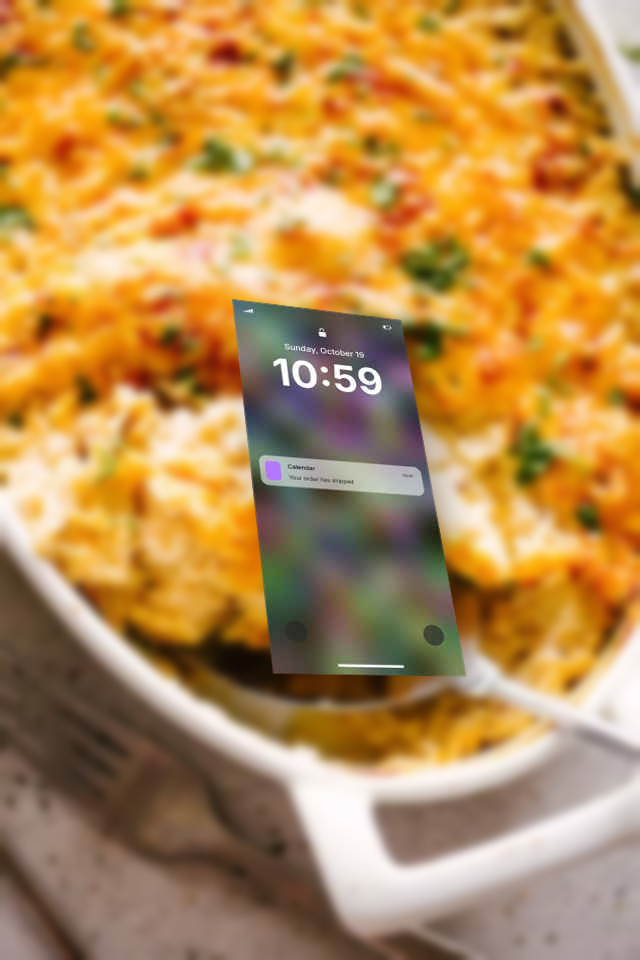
{"hour": 10, "minute": 59}
